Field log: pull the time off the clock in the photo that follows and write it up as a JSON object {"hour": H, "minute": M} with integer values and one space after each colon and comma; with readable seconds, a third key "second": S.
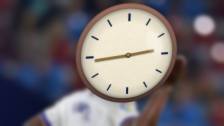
{"hour": 2, "minute": 44}
